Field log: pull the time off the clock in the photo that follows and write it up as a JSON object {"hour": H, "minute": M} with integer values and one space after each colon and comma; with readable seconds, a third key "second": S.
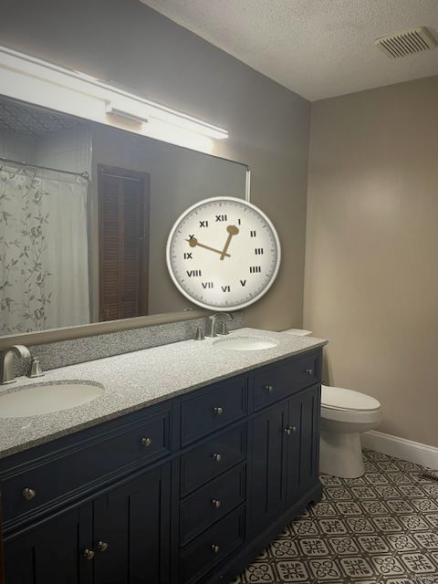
{"hour": 12, "minute": 49}
